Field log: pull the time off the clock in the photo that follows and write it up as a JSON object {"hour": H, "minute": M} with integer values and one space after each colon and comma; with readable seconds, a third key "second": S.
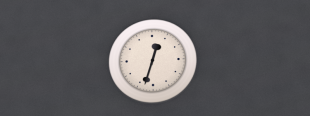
{"hour": 12, "minute": 33}
